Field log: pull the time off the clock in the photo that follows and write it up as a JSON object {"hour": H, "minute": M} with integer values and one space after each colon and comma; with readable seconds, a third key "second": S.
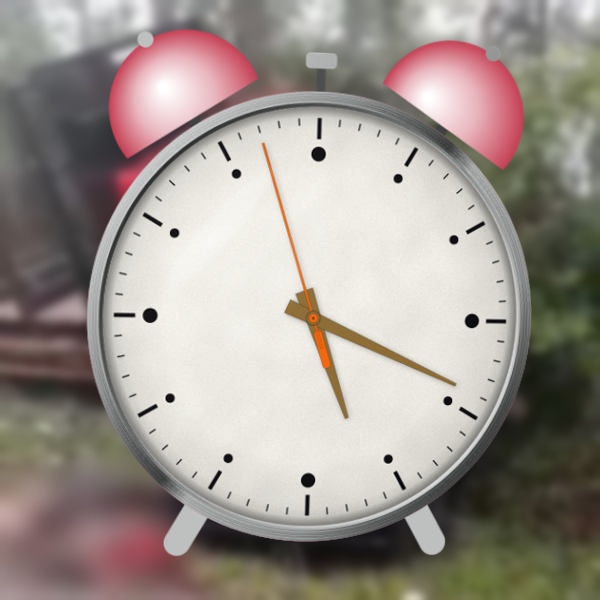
{"hour": 5, "minute": 18, "second": 57}
